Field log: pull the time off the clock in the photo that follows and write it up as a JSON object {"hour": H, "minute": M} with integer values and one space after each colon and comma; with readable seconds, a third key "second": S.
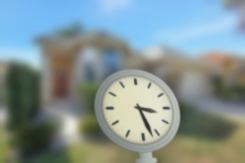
{"hour": 3, "minute": 27}
